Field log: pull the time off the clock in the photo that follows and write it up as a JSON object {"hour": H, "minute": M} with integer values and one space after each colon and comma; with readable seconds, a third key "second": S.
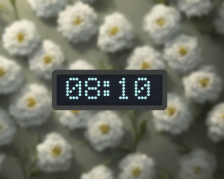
{"hour": 8, "minute": 10}
